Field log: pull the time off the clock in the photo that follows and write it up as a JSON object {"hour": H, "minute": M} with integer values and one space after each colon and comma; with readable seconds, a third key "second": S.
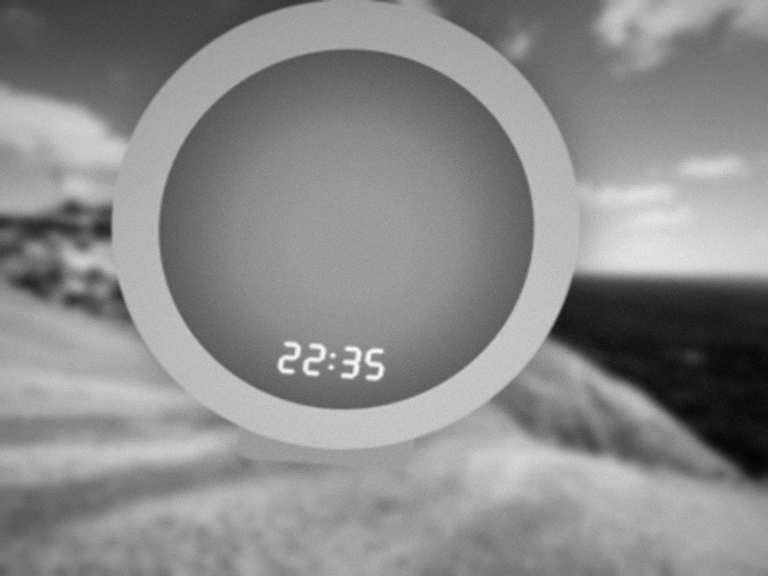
{"hour": 22, "minute": 35}
